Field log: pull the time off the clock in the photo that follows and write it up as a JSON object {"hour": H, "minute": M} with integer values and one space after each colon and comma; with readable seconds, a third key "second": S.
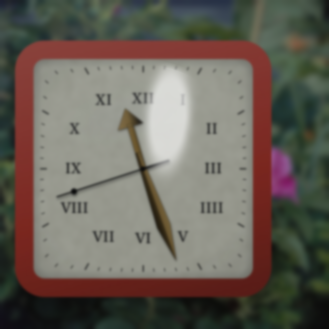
{"hour": 11, "minute": 26, "second": 42}
